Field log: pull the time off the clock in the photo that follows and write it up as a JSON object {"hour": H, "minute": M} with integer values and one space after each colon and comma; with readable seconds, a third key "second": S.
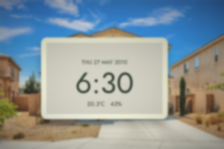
{"hour": 6, "minute": 30}
